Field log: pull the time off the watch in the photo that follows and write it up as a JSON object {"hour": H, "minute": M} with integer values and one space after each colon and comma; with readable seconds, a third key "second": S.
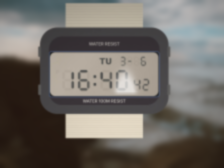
{"hour": 16, "minute": 40, "second": 42}
